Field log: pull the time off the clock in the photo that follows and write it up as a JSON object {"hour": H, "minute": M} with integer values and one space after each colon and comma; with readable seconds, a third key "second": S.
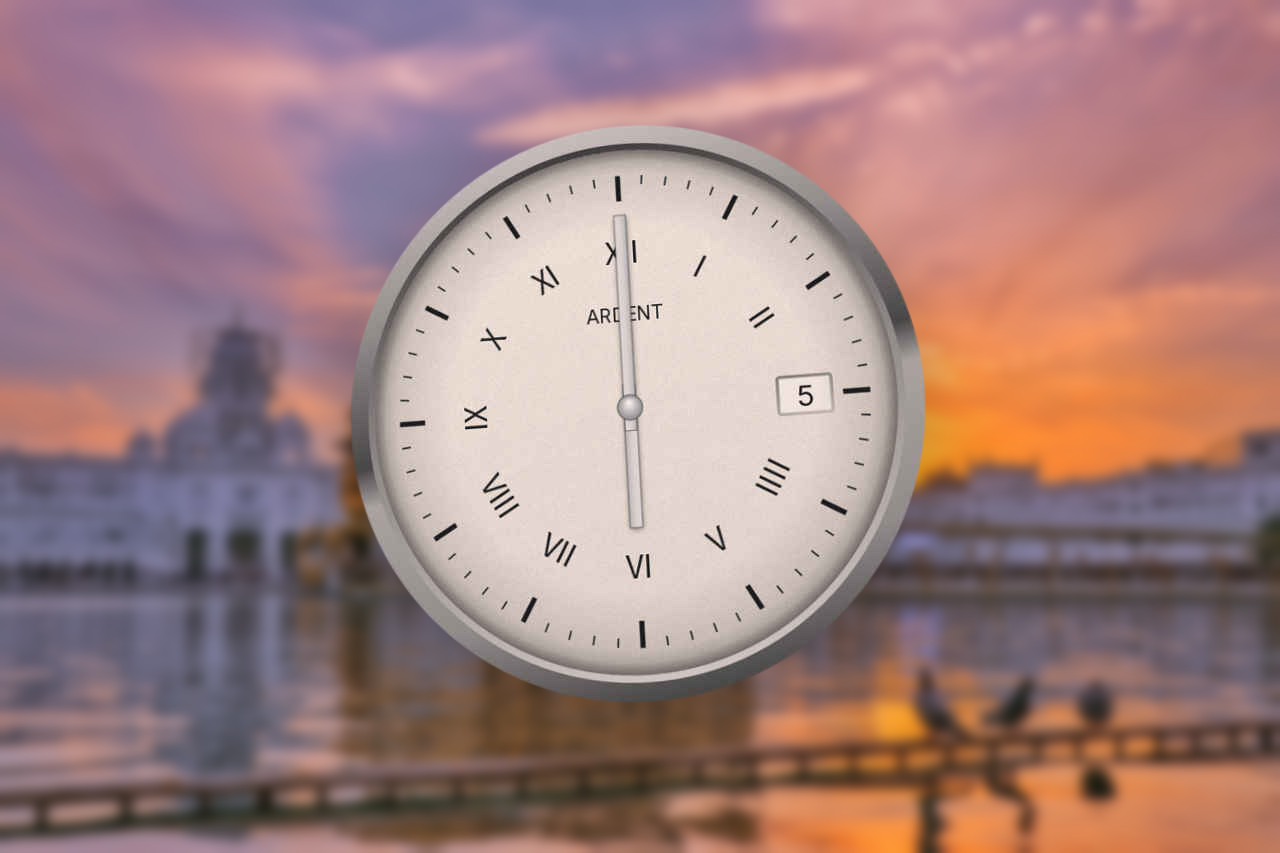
{"hour": 6, "minute": 0}
